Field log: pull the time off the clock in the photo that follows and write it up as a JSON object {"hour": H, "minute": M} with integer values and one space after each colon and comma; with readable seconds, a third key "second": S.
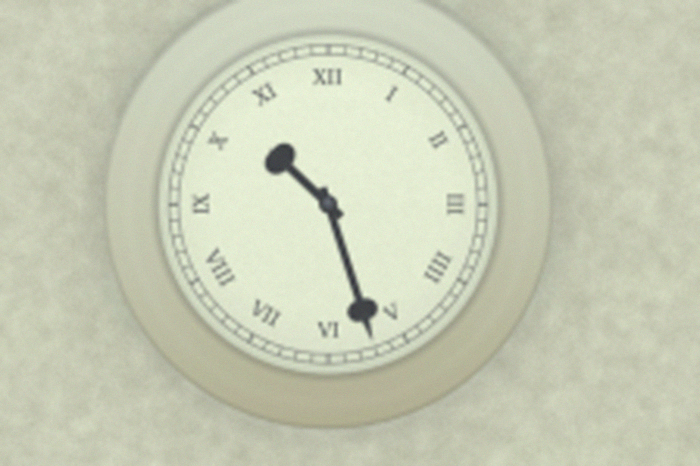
{"hour": 10, "minute": 27}
